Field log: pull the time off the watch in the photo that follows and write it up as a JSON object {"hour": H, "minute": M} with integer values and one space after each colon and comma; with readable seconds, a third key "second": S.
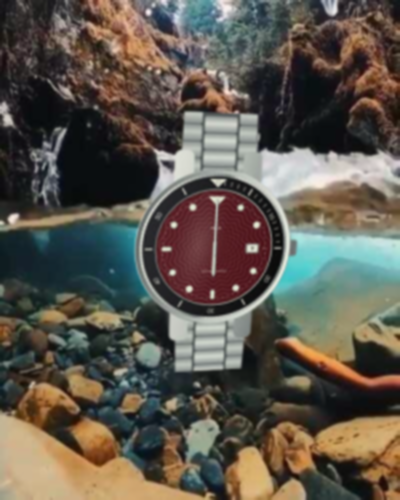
{"hour": 6, "minute": 0}
